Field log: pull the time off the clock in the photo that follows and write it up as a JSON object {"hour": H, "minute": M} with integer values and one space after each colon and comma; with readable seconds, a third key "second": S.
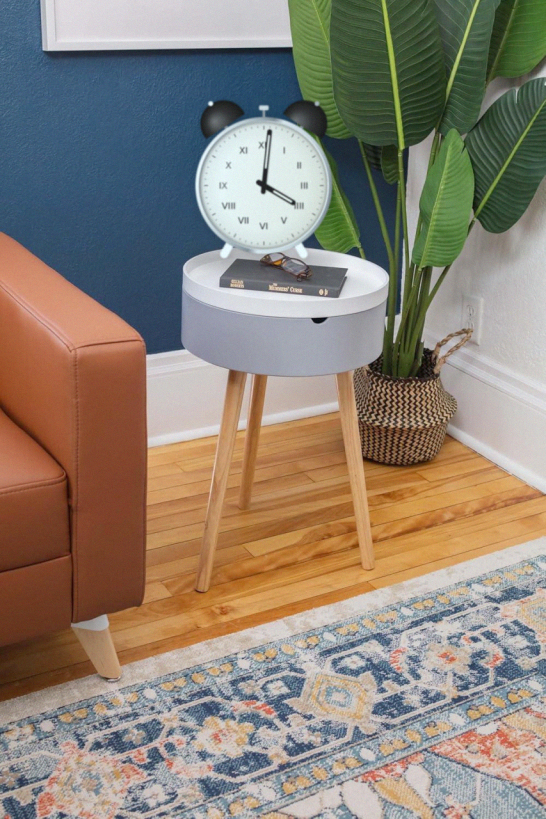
{"hour": 4, "minute": 1}
